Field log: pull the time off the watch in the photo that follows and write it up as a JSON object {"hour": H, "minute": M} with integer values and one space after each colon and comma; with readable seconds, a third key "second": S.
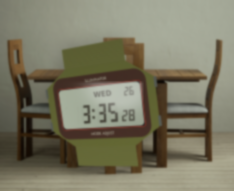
{"hour": 3, "minute": 35}
